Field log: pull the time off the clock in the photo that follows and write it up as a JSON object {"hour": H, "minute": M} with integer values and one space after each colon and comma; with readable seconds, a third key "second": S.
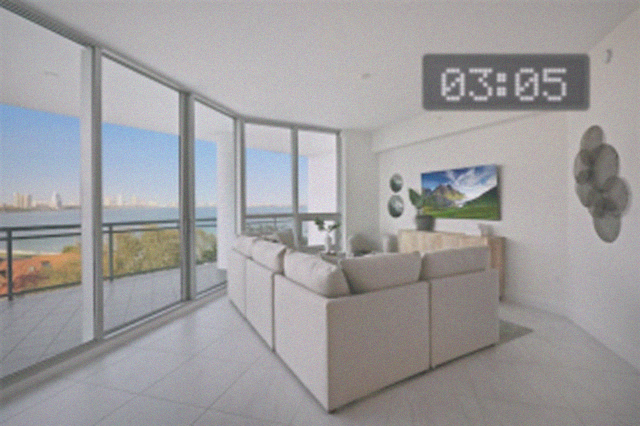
{"hour": 3, "minute": 5}
